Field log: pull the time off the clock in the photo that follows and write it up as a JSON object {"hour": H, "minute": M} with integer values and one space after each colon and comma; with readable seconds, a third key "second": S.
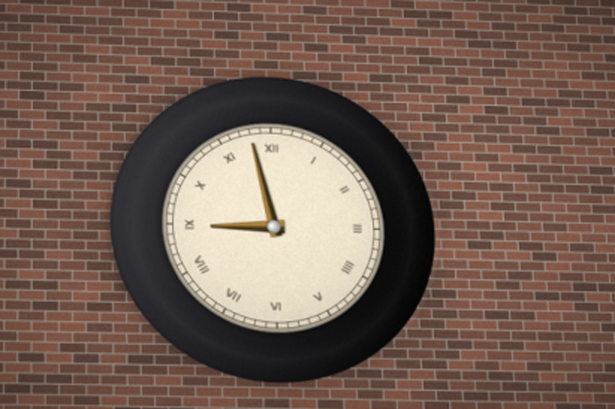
{"hour": 8, "minute": 58}
